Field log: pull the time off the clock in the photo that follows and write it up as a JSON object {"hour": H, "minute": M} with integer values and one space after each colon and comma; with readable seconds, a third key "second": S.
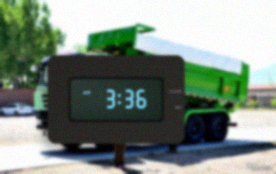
{"hour": 3, "minute": 36}
